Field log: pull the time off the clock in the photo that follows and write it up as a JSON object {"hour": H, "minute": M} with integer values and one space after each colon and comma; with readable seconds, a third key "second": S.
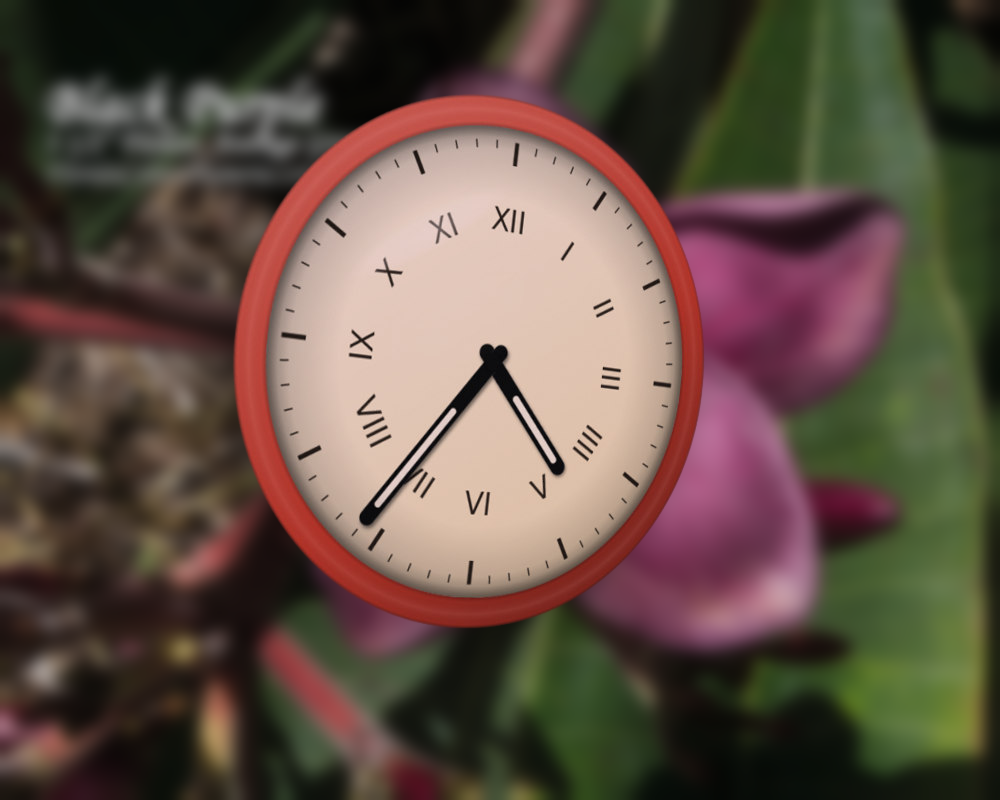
{"hour": 4, "minute": 36}
